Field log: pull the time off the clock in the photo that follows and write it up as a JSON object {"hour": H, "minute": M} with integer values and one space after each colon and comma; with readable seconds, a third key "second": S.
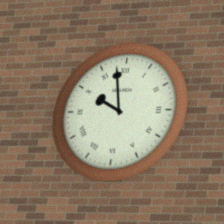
{"hour": 9, "minute": 58}
